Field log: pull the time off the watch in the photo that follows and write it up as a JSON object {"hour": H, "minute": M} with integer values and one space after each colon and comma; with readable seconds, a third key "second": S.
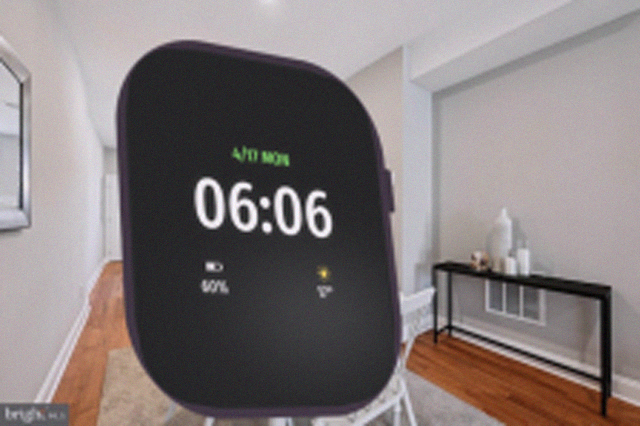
{"hour": 6, "minute": 6}
